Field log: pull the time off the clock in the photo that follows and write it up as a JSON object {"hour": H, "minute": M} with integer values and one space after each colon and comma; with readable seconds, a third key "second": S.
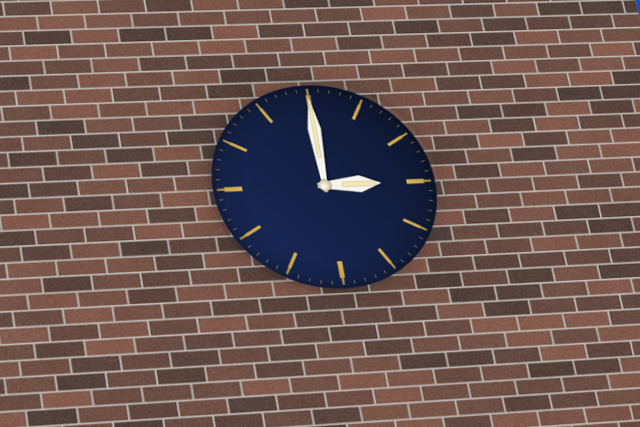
{"hour": 3, "minute": 0}
